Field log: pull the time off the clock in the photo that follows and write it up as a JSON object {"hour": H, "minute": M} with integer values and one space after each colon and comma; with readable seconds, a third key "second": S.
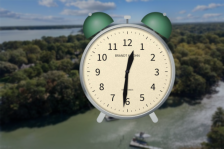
{"hour": 12, "minute": 31}
